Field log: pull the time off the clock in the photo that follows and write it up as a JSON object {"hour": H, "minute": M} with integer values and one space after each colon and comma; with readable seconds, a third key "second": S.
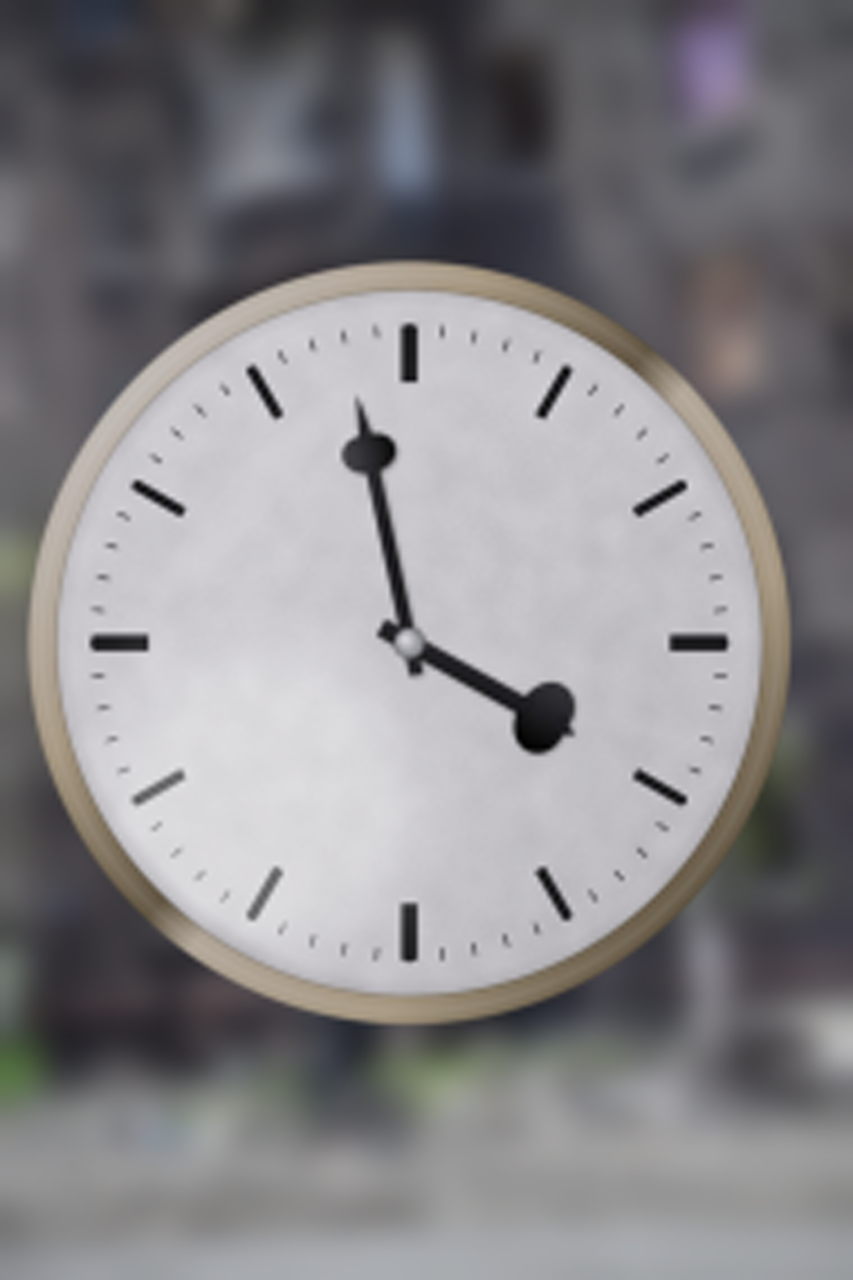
{"hour": 3, "minute": 58}
